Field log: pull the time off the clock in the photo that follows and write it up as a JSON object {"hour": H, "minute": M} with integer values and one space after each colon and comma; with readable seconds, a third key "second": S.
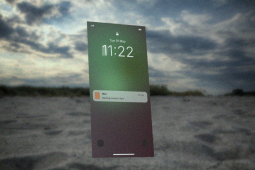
{"hour": 11, "minute": 22}
